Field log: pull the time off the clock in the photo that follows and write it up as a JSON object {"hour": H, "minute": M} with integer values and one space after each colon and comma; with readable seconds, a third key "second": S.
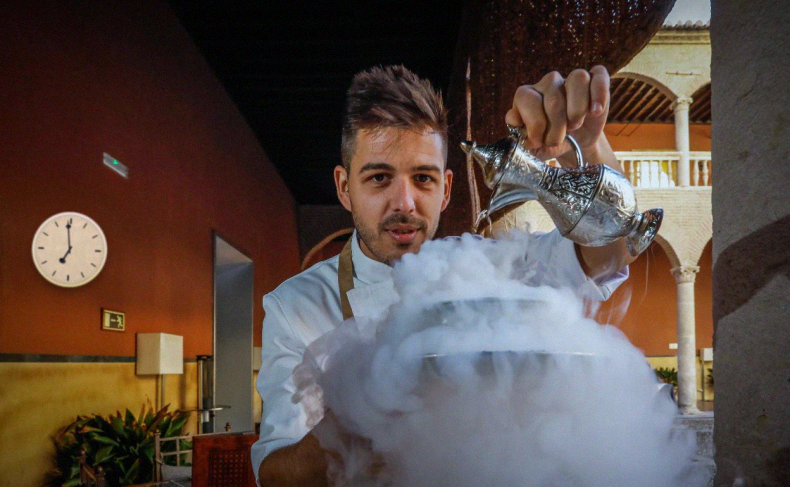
{"hour": 6, "minute": 59}
